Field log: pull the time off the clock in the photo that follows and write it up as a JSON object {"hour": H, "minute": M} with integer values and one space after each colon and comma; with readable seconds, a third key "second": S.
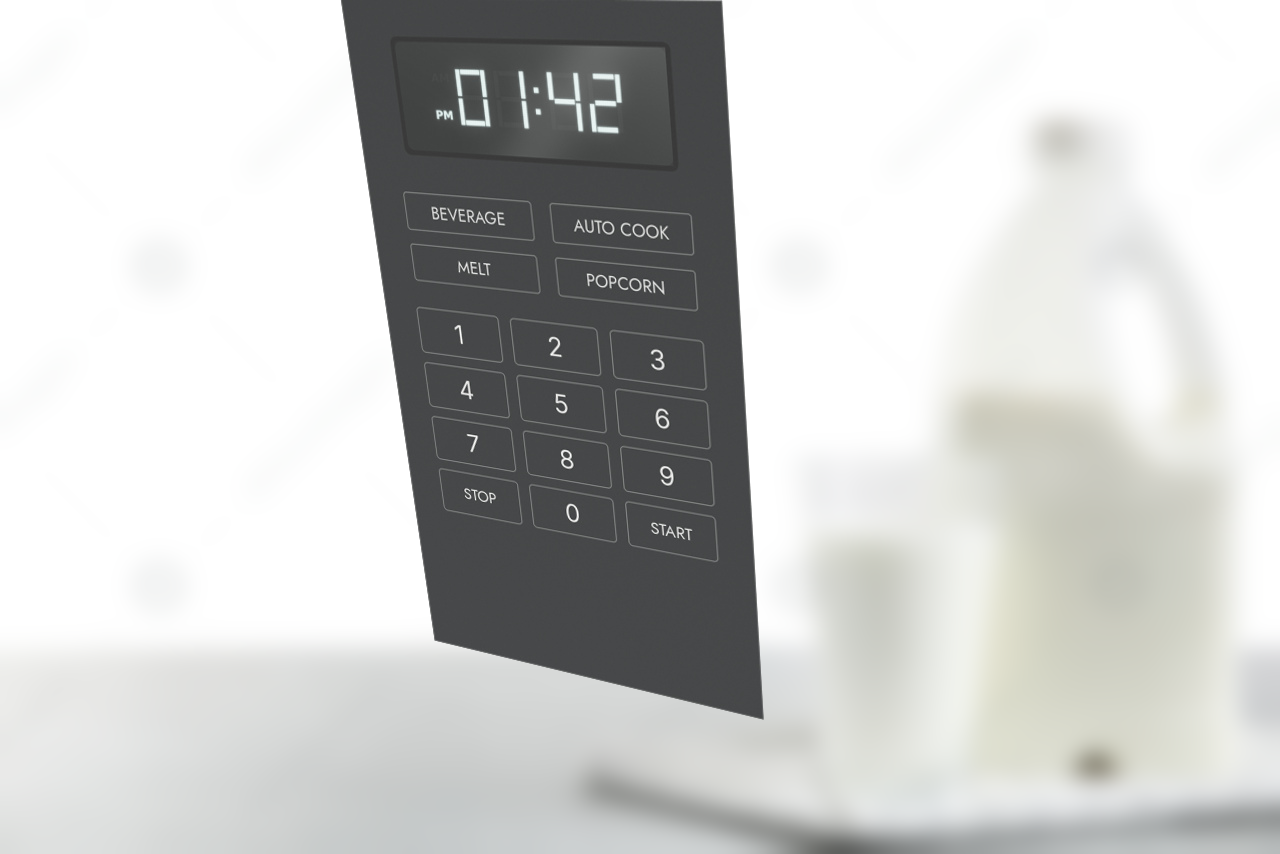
{"hour": 1, "minute": 42}
